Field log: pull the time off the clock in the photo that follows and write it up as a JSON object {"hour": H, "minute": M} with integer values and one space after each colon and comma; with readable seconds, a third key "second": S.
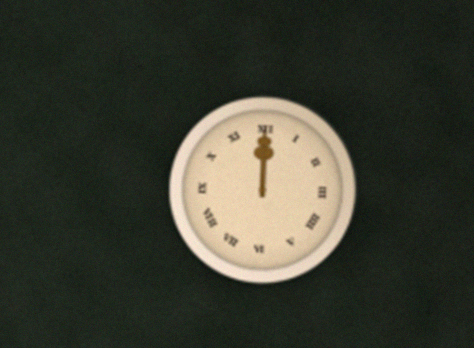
{"hour": 12, "minute": 0}
